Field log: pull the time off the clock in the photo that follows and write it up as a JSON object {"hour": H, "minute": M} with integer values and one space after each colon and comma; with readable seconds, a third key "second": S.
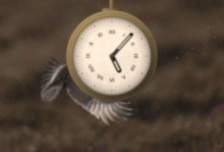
{"hour": 5, "minute": 7}
